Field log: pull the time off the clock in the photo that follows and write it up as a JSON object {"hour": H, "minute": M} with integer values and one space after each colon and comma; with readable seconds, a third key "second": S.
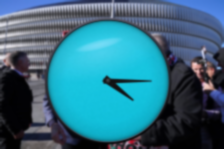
{"hour": 4, "minute": 15}
